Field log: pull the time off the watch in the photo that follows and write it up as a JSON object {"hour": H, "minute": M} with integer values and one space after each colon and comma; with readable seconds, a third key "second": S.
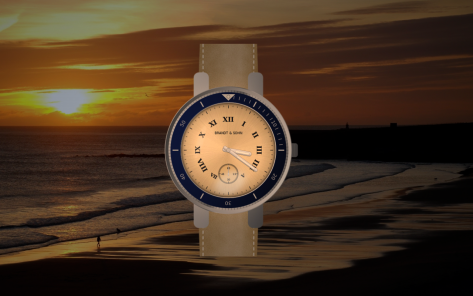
{"hour": 3, "minute": 21}
